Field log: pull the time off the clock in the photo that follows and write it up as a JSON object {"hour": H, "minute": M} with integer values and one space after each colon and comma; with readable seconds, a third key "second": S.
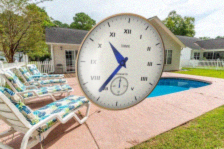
{"hour": 10, "minute": 36}
